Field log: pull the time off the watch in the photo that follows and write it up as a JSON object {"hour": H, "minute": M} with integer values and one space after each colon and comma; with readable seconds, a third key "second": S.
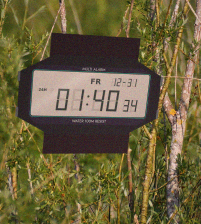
{"hour": 1, "minute": 40, "second": 34}
